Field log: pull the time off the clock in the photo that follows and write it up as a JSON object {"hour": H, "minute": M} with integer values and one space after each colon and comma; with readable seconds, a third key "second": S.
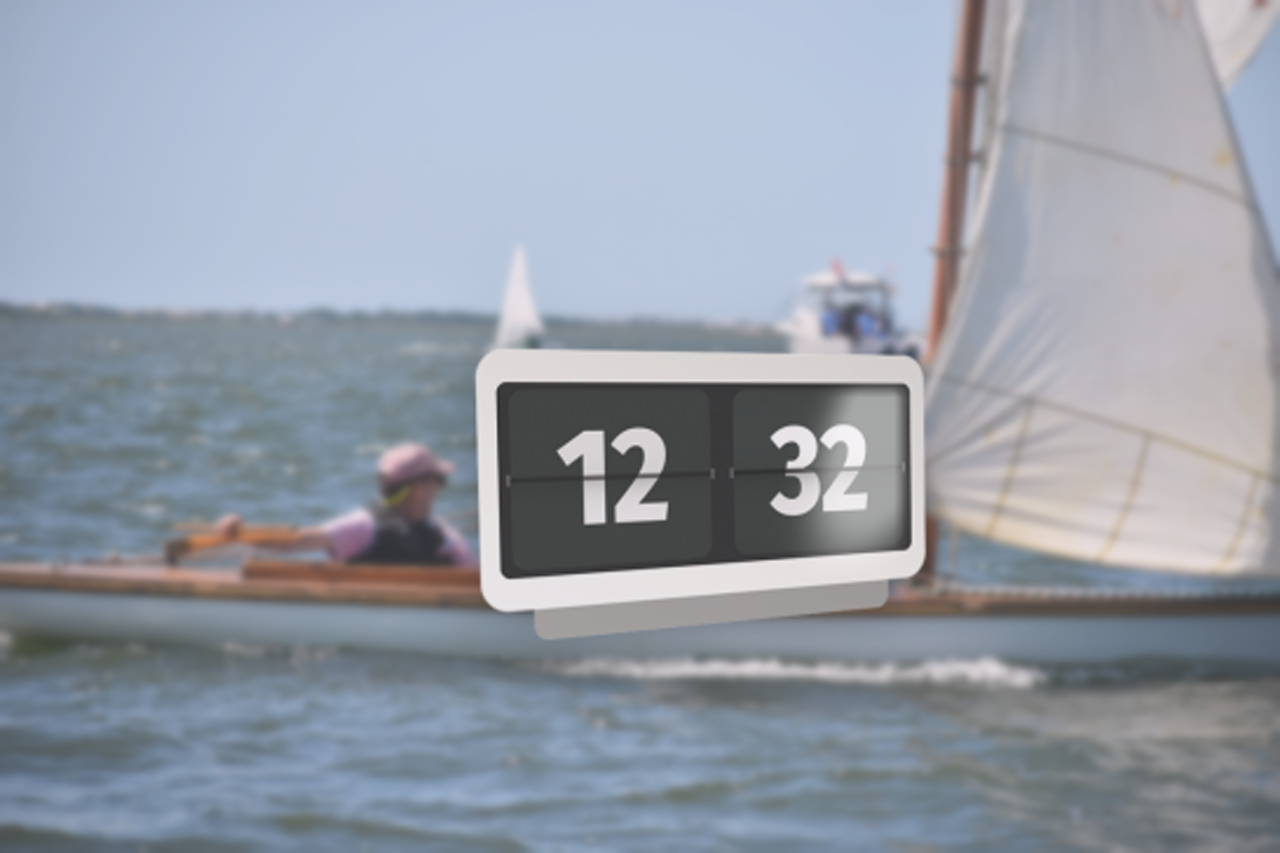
{"hour": 12, "minute": 32}
